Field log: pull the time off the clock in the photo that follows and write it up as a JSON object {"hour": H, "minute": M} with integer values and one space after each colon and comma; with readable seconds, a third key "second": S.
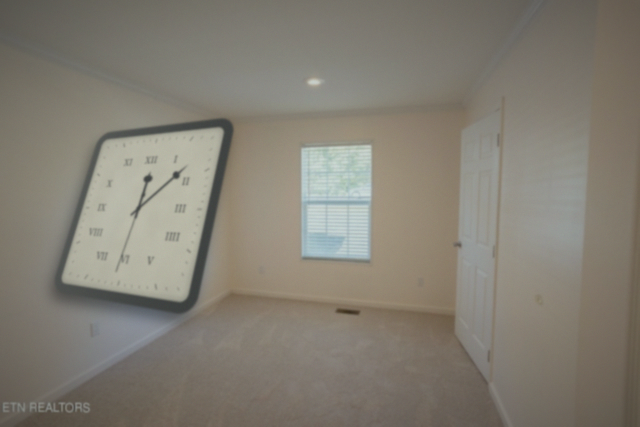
{"hour": 12, "minute": 7, "second": 31}
